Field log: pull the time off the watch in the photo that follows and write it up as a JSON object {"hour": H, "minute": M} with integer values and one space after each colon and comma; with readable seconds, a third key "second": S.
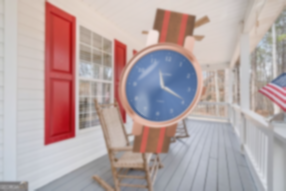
{"hour": 11, "minute": 19}
